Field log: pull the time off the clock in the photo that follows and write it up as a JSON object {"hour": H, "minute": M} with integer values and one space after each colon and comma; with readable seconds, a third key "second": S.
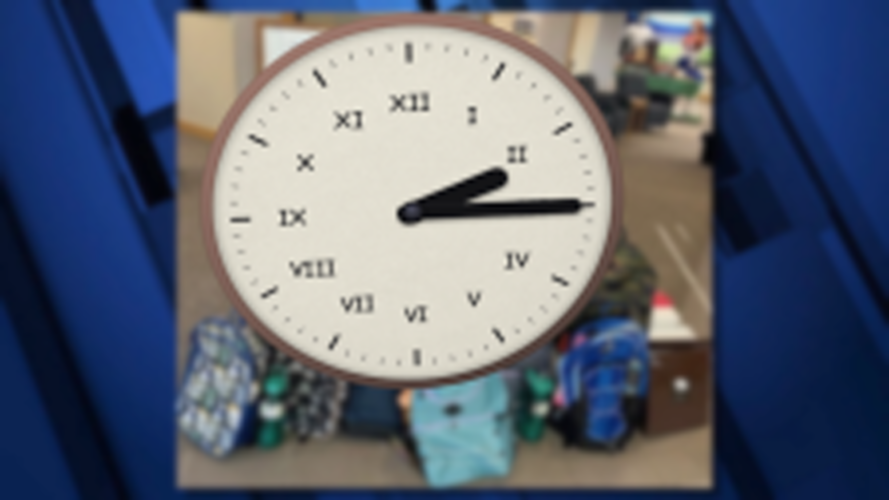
{"hour": 2, "minute": 15}
